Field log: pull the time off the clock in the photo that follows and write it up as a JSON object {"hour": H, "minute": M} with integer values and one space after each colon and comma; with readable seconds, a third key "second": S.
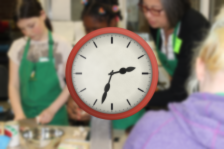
{"hour": 2, "minute": 33}
